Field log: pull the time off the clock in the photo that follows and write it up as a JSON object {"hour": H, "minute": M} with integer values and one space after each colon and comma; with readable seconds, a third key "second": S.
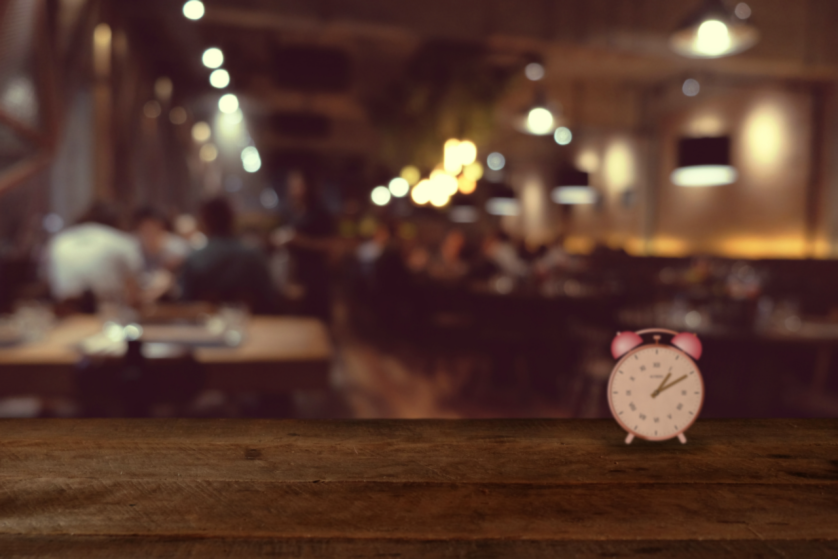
{"hour": 1, "minute": 10}
